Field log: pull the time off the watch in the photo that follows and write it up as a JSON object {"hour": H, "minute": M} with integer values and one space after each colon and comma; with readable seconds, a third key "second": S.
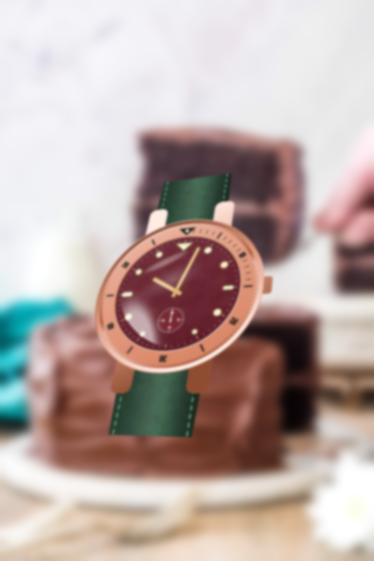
{"hour": 10, "minute": 3}
